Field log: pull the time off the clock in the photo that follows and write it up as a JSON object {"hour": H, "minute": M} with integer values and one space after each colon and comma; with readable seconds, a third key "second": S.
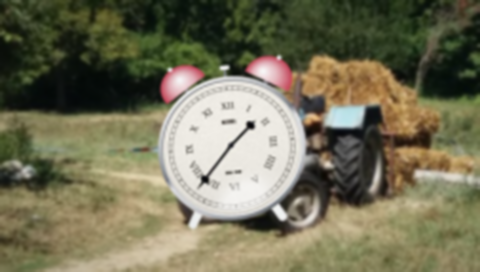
{"hour": 1, "minute": 37}
